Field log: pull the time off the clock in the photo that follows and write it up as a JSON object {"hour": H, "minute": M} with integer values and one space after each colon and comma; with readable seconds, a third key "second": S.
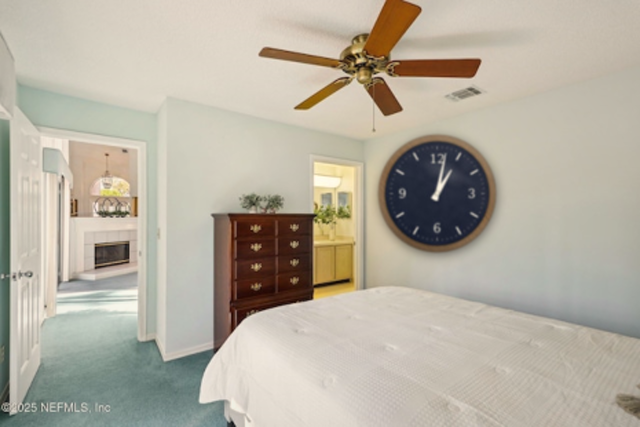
{"hour": 1, "minute": 2}
